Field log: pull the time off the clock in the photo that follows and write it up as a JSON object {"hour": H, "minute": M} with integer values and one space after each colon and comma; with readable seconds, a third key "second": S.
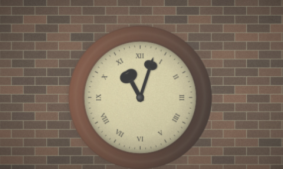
{"hour": 11, "minute": 3}
